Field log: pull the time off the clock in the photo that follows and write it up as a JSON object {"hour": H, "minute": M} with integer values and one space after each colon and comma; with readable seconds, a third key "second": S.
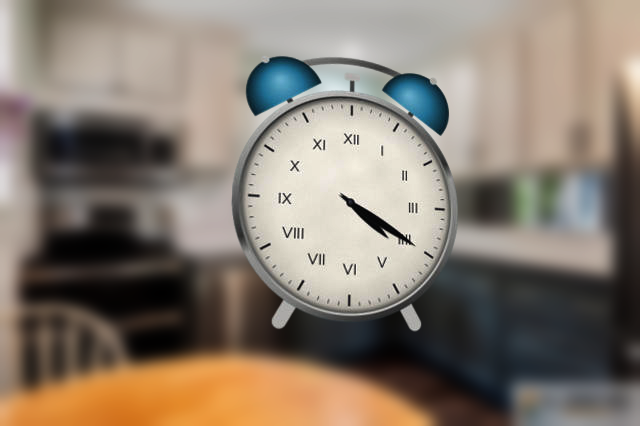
{"hour": 4, "minute": 20}
